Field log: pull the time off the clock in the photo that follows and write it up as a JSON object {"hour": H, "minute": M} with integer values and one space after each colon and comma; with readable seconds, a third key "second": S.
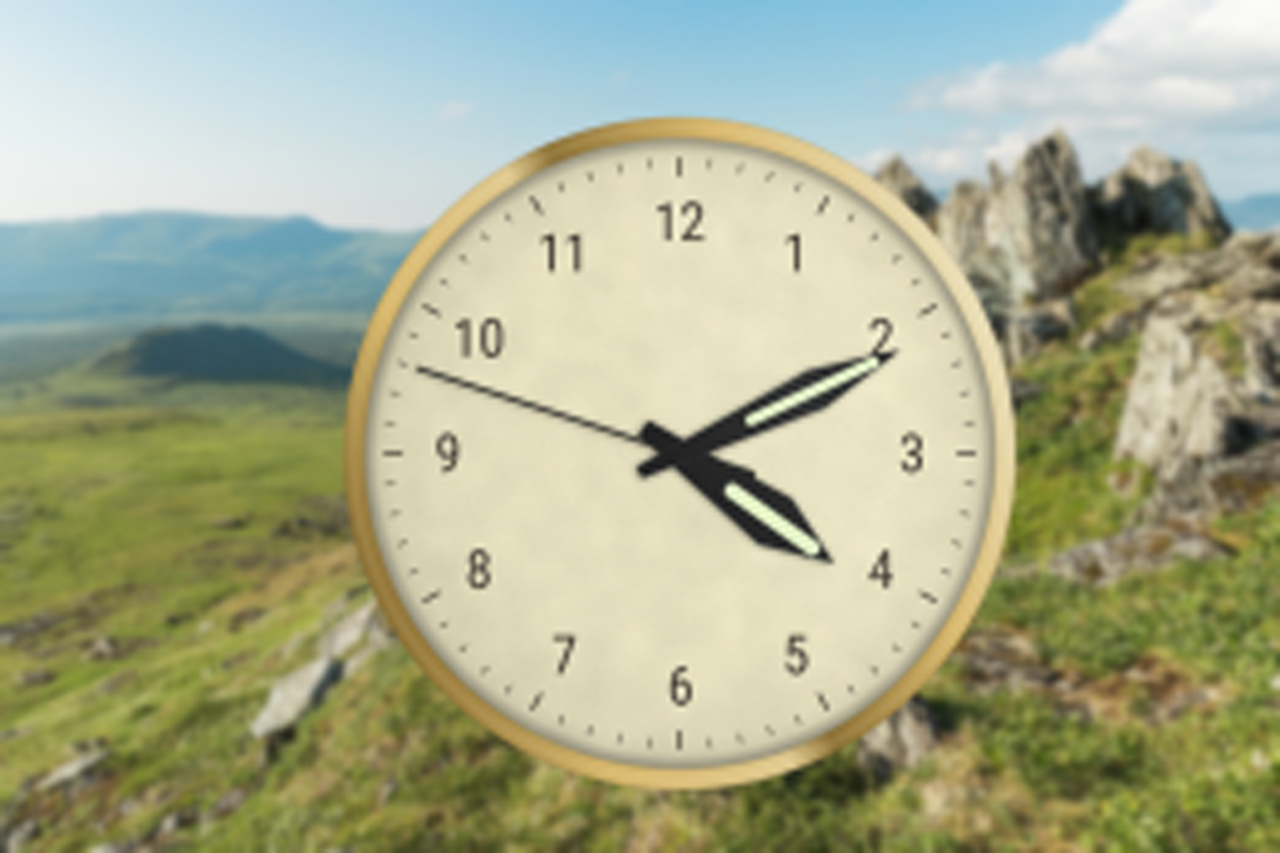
{"hour": 4, "minute": 10, "second": 48}
